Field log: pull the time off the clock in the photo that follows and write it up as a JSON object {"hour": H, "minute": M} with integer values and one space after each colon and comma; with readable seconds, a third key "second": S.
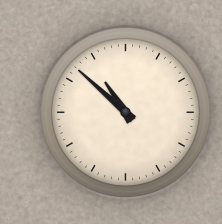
{"hour": 10, "minute": 52}
